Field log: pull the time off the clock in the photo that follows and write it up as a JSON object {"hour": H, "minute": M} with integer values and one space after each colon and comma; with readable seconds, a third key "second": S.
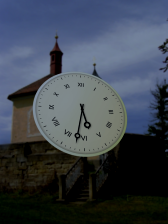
{"hour": 5, "minute": 32}
